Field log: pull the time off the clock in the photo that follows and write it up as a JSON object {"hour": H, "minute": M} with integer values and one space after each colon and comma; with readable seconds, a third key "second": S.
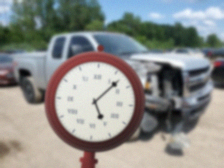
{"hour": 5, "minute": 7}
